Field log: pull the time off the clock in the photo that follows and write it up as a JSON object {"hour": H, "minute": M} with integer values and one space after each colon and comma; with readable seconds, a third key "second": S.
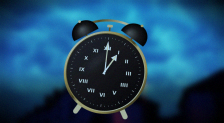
{"hour": 1, "minute": 0}
